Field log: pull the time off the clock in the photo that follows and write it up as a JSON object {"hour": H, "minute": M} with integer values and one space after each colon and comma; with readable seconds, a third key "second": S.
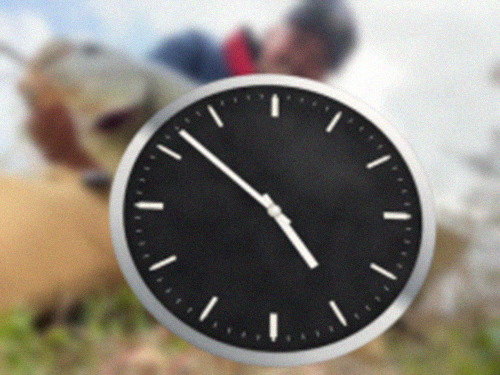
{"hour": 4, "minute": 52}
